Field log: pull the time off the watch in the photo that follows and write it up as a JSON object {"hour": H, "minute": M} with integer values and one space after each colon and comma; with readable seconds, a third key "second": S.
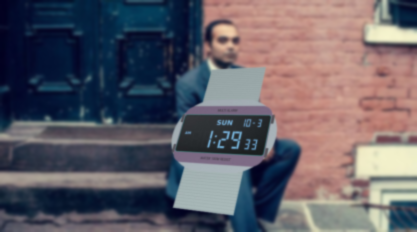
{"hour": 1, "minute": 29, "second": 33}
